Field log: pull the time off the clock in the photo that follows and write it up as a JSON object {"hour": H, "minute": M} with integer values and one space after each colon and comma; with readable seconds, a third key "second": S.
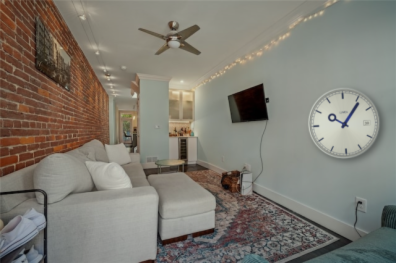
{"hour": 10, "minute": 6}
